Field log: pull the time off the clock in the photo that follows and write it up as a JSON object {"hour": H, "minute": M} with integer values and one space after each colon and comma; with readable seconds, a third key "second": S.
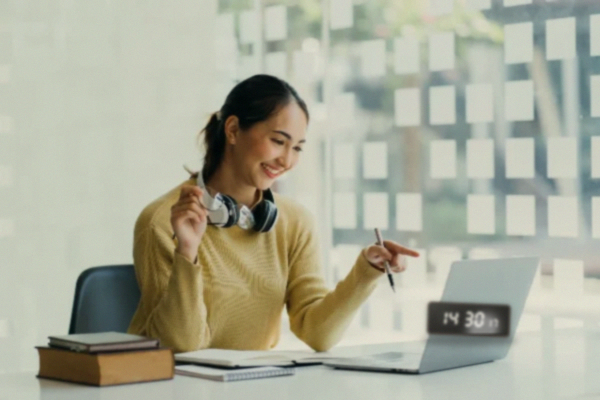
{"hour": 14, "minute": 30}
